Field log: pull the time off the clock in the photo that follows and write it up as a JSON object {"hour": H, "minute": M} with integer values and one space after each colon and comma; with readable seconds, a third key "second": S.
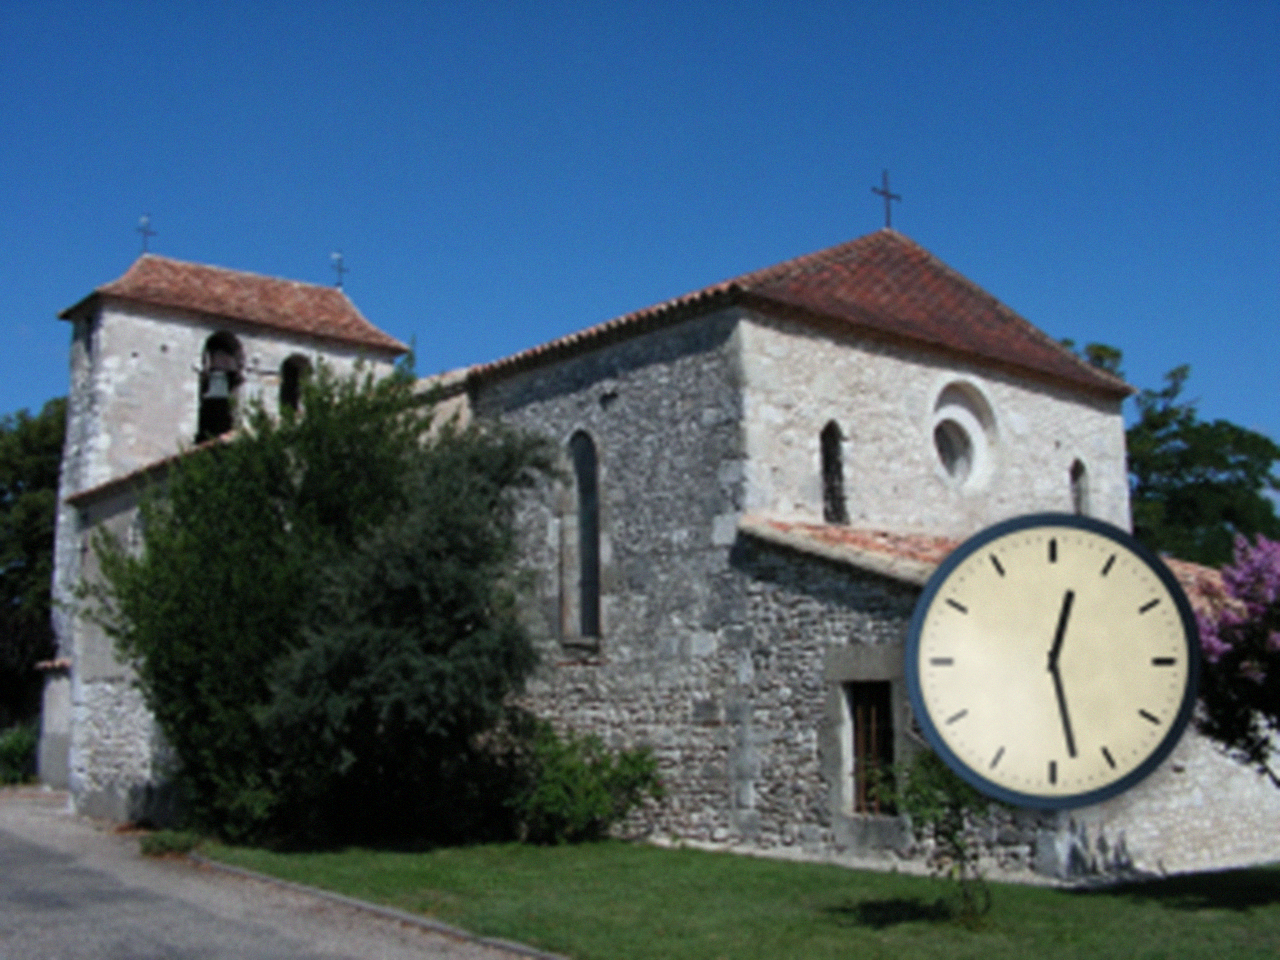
{"hour": 12, "minute": 28}
